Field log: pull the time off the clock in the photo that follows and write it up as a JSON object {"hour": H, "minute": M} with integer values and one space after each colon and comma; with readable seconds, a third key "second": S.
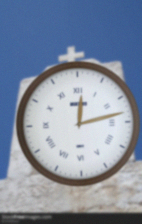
{"hour": 12, "minute": 13}
